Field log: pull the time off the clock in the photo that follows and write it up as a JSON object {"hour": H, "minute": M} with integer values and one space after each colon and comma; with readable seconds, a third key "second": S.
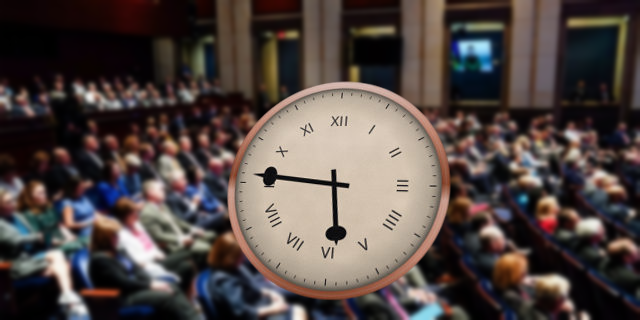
{"hour": 5, "minute": 46}
